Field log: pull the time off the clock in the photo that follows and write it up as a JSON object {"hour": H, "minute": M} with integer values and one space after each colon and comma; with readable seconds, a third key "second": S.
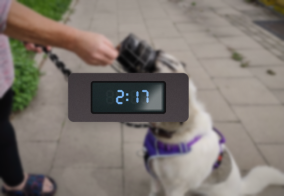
{"hour": 2, "minute": 17}
